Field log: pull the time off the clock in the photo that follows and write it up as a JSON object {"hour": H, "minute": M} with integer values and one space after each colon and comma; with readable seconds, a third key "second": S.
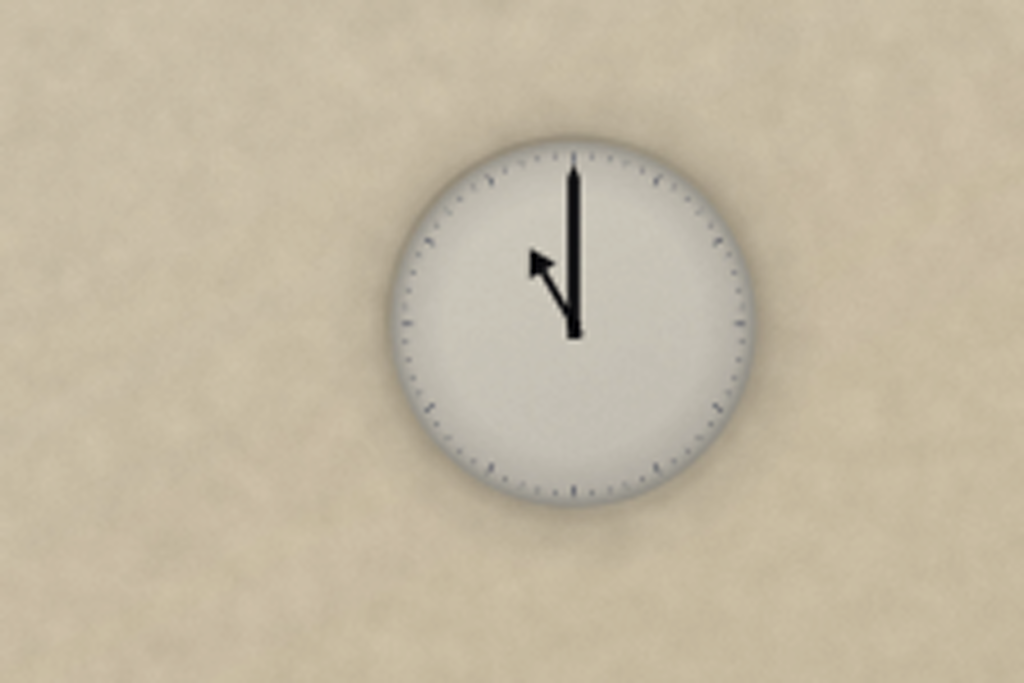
{"hour": 11, "minute": 0}
